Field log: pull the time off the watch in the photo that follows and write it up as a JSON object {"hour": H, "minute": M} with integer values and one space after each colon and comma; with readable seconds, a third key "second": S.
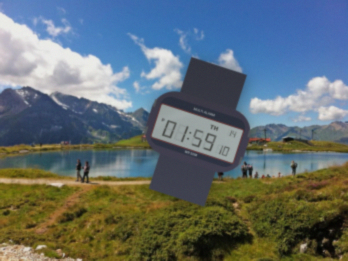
{"hour": 1, "minute": 59, "second": 10}
